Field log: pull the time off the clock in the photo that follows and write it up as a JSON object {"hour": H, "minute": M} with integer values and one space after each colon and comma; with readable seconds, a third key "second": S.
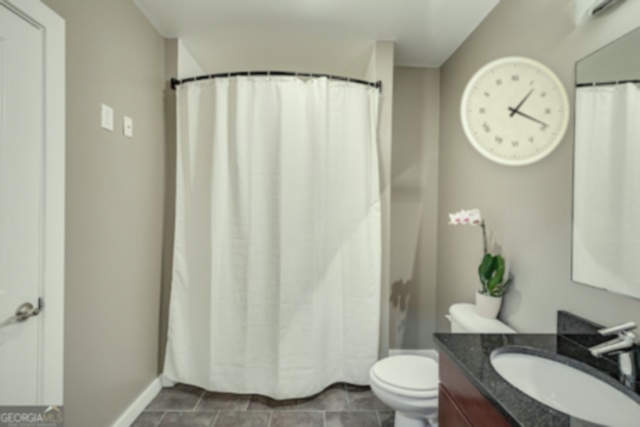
{"hour": 1, "minute": 19}
